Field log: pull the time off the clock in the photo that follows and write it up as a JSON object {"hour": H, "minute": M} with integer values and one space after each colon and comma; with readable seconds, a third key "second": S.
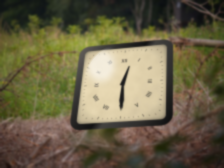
{"hour": 12, "minute": 30}
